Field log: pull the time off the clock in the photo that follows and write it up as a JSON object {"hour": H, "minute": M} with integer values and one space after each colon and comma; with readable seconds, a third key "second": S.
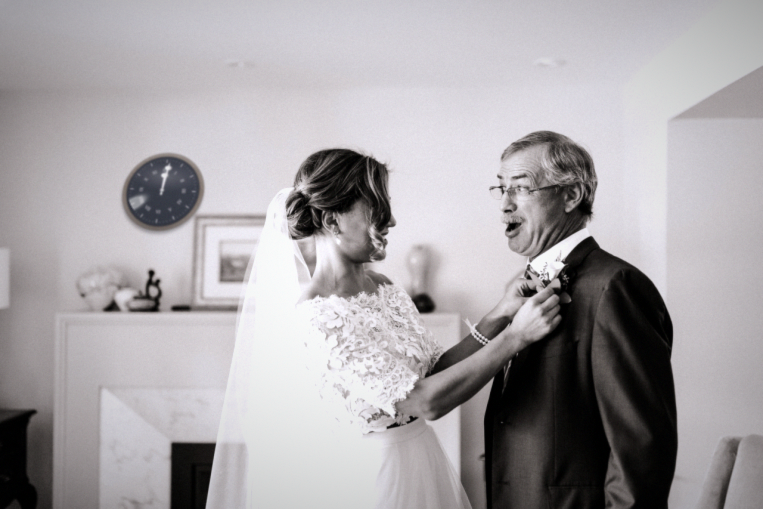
{"hour": 12, "minute": 1}
